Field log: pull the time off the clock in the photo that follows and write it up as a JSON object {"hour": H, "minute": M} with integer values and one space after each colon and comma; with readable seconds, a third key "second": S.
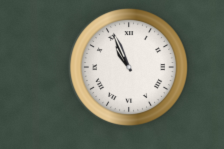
{"hour": 10, "minute": 56}
